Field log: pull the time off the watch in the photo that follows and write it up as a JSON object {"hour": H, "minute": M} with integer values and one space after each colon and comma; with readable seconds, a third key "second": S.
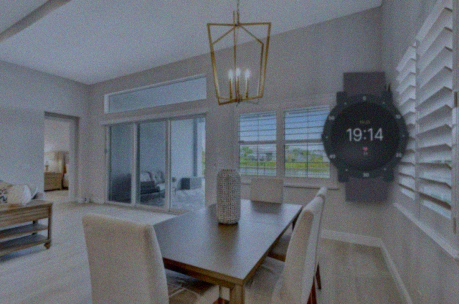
{"hour": 19, "minute": 14}
